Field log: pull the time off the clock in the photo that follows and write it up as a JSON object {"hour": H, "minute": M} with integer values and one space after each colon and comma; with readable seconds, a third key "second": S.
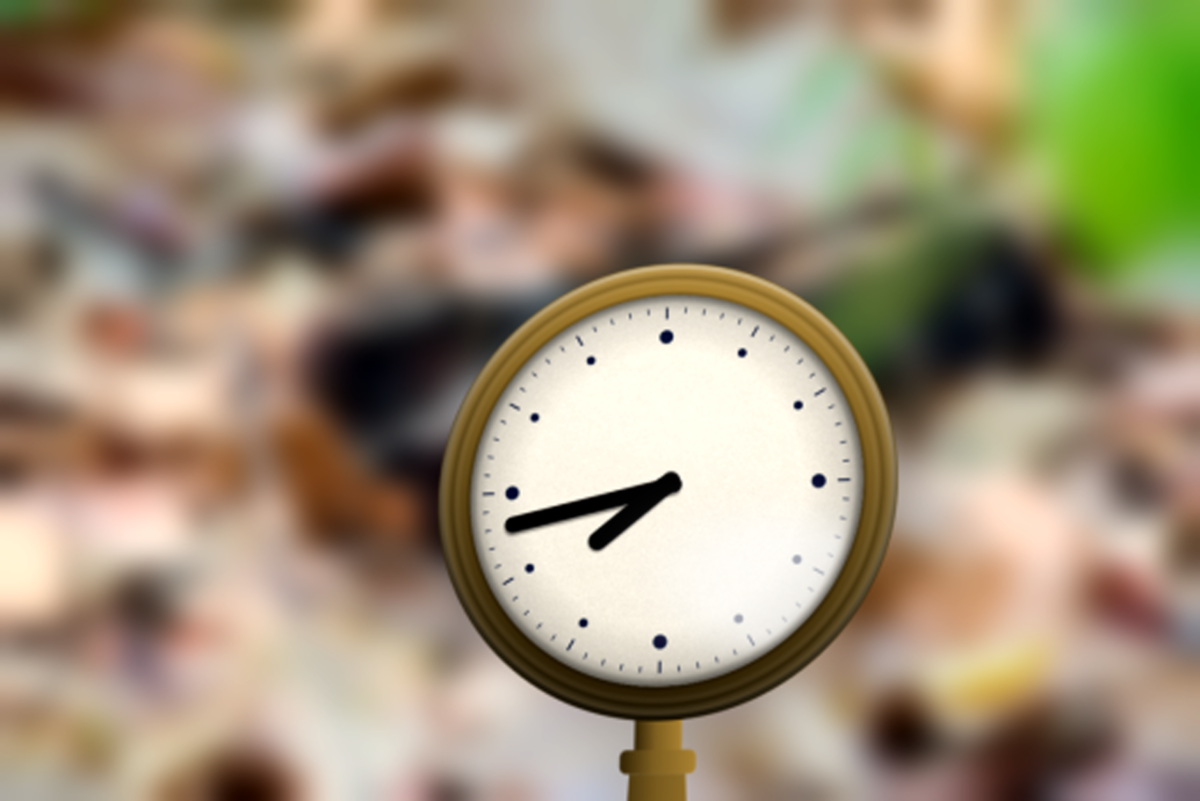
{"hour": 7, "minute": 43}
